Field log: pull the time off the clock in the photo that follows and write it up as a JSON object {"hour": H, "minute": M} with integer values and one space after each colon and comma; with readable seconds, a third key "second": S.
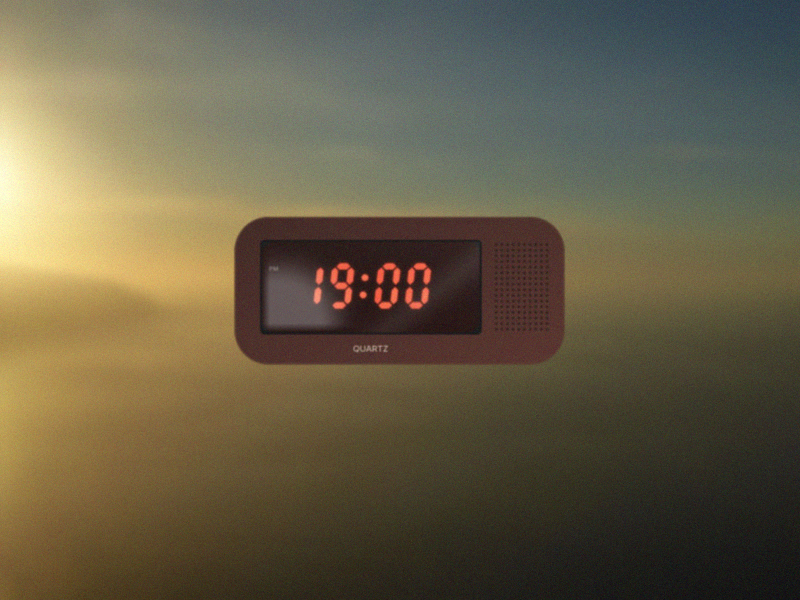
{"hour": 19, "minute": 0}
